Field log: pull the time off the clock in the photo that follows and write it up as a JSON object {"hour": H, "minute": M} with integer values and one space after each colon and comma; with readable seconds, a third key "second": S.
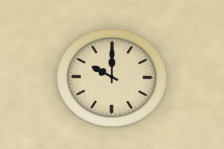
{"hour": 10, "minute": 0}
